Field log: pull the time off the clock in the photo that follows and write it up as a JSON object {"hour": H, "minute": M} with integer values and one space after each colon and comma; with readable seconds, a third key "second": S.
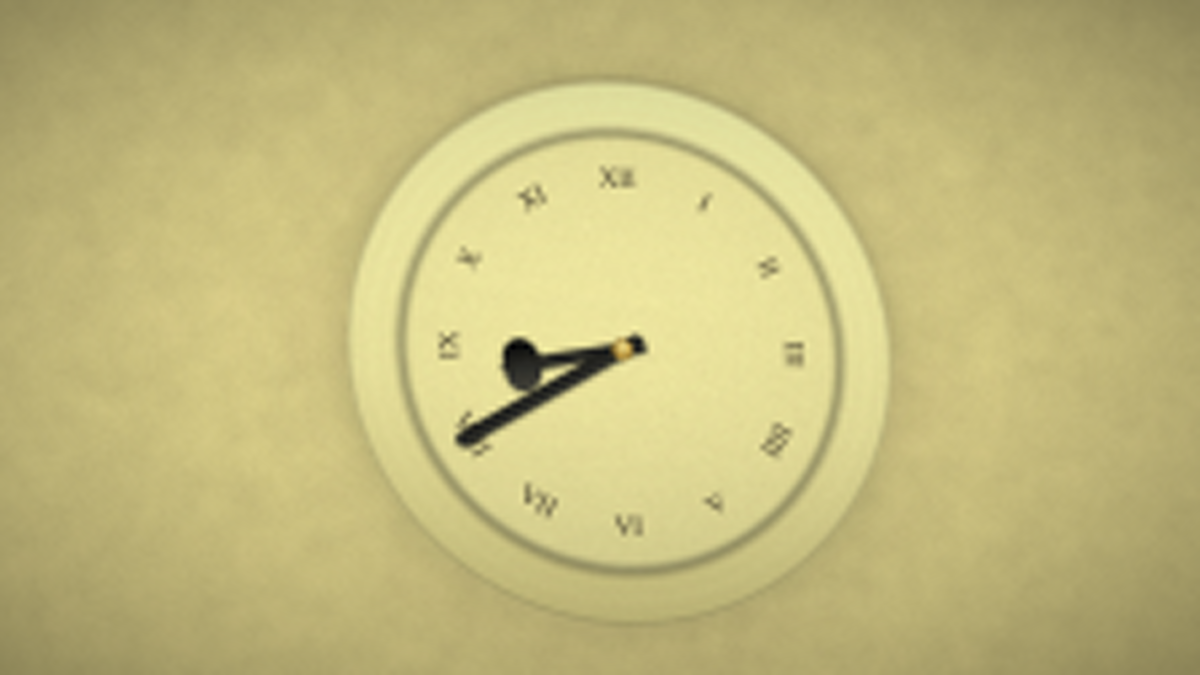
{"hour": 8, "minute": 40}
